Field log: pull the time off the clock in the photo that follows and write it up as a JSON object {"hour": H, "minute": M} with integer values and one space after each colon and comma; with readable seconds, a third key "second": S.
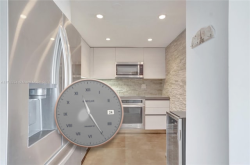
{"hour": 11, "minute": 25}
